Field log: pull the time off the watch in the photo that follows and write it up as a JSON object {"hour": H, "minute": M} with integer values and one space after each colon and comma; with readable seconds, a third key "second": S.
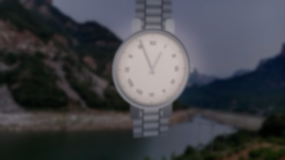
{"hour": 12, "minute": 56}
